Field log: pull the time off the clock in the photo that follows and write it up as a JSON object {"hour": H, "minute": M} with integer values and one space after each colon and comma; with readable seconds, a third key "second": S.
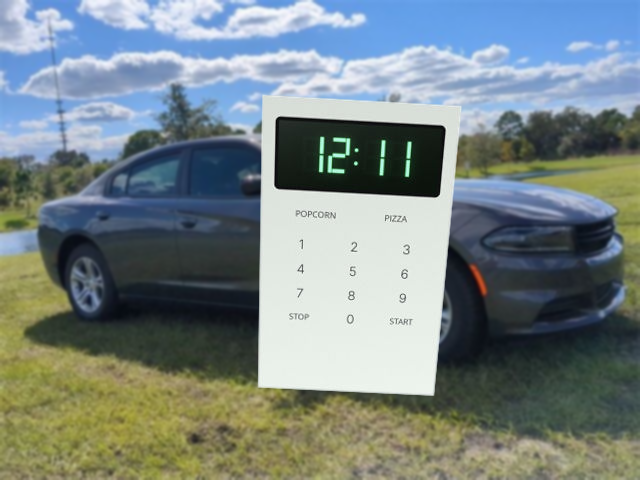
{"hour": 12, "minute": 11}
